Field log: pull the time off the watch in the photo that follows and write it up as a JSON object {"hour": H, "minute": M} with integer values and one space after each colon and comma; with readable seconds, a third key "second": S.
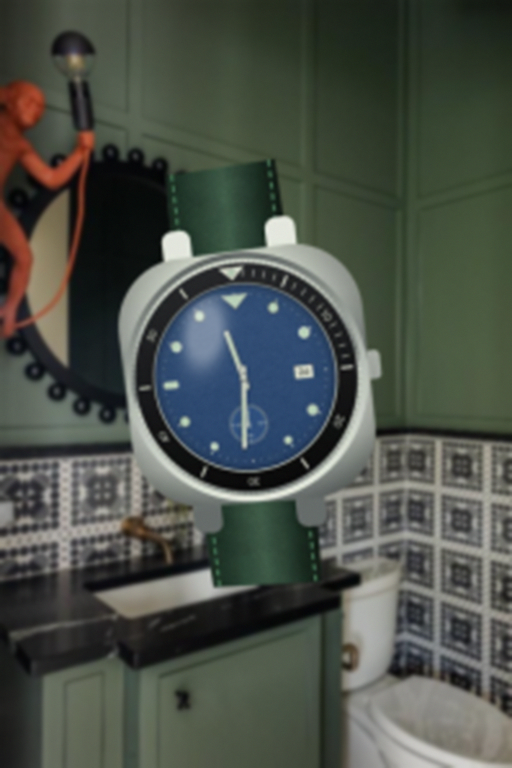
{"hour": 11, "minute": 31}
